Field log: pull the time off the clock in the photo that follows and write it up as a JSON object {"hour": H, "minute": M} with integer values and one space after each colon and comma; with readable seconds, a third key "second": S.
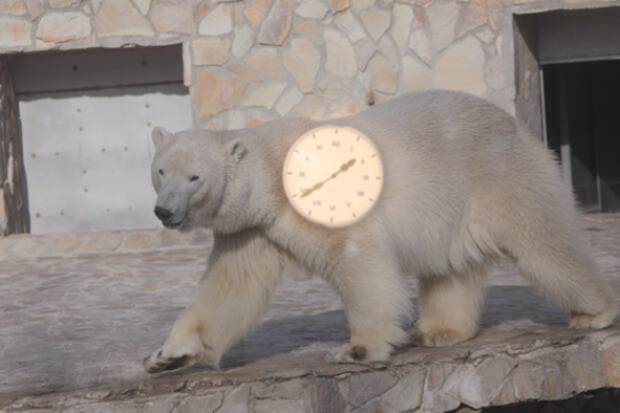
{"hour": 1, "minute": 39}
